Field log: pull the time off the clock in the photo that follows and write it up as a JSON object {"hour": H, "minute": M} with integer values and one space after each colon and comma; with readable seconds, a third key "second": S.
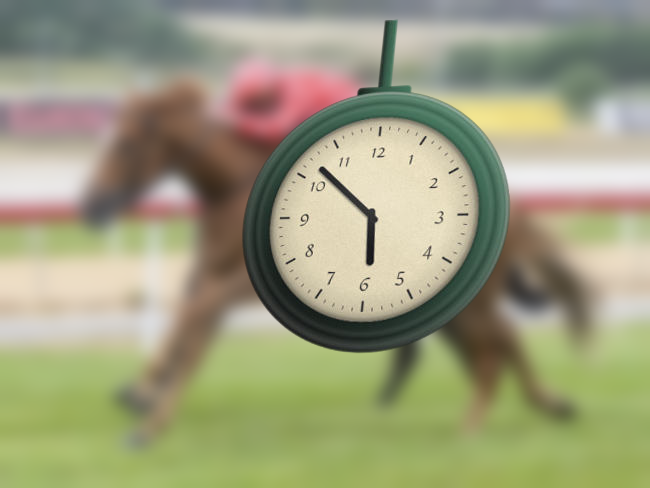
{"hour": 5, "minute": 52}
